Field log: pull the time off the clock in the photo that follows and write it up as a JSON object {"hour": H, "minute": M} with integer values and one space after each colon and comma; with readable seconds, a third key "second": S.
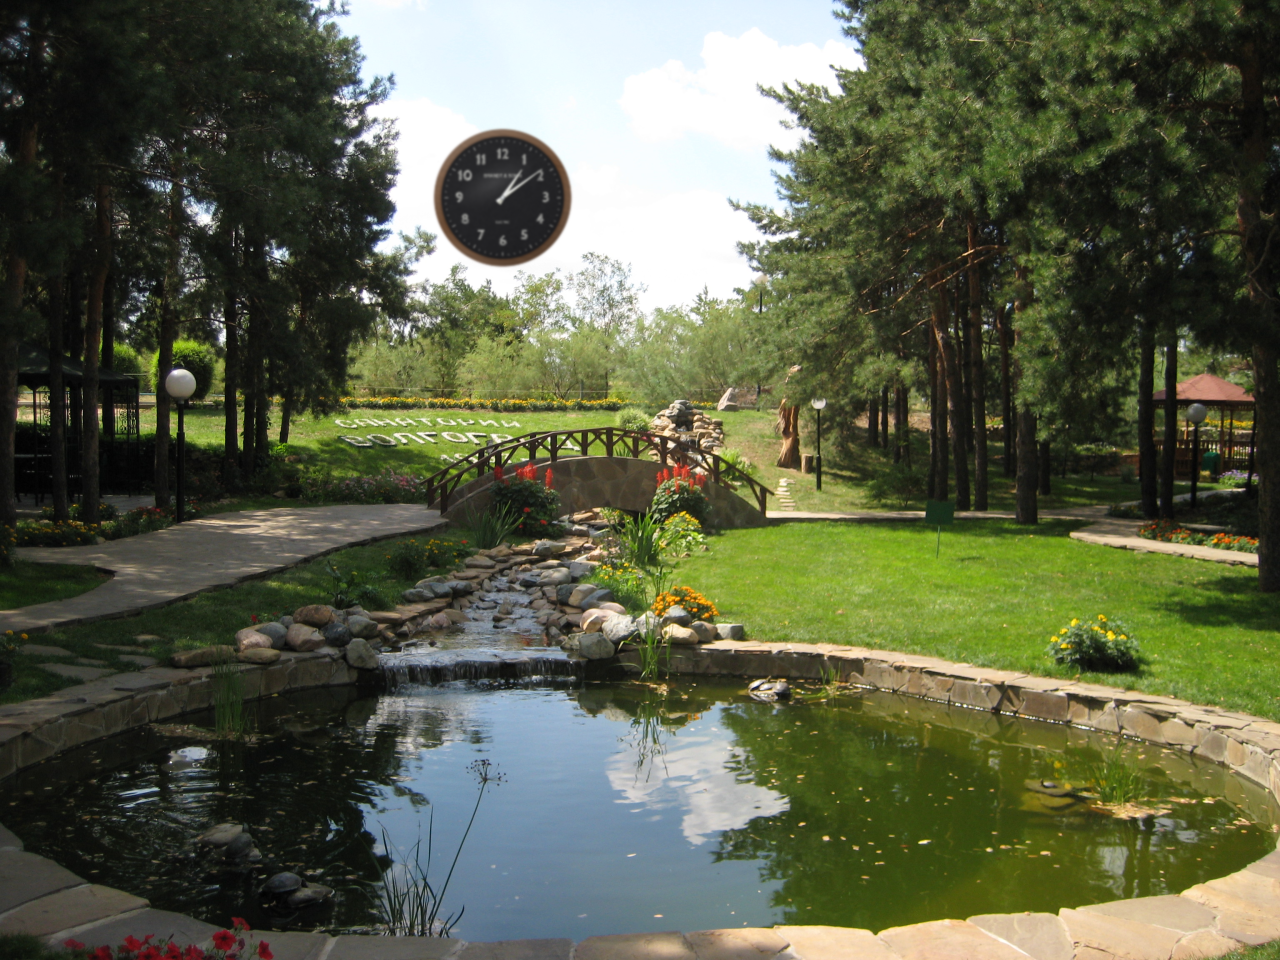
{"hour": 1, "minute": 9}
